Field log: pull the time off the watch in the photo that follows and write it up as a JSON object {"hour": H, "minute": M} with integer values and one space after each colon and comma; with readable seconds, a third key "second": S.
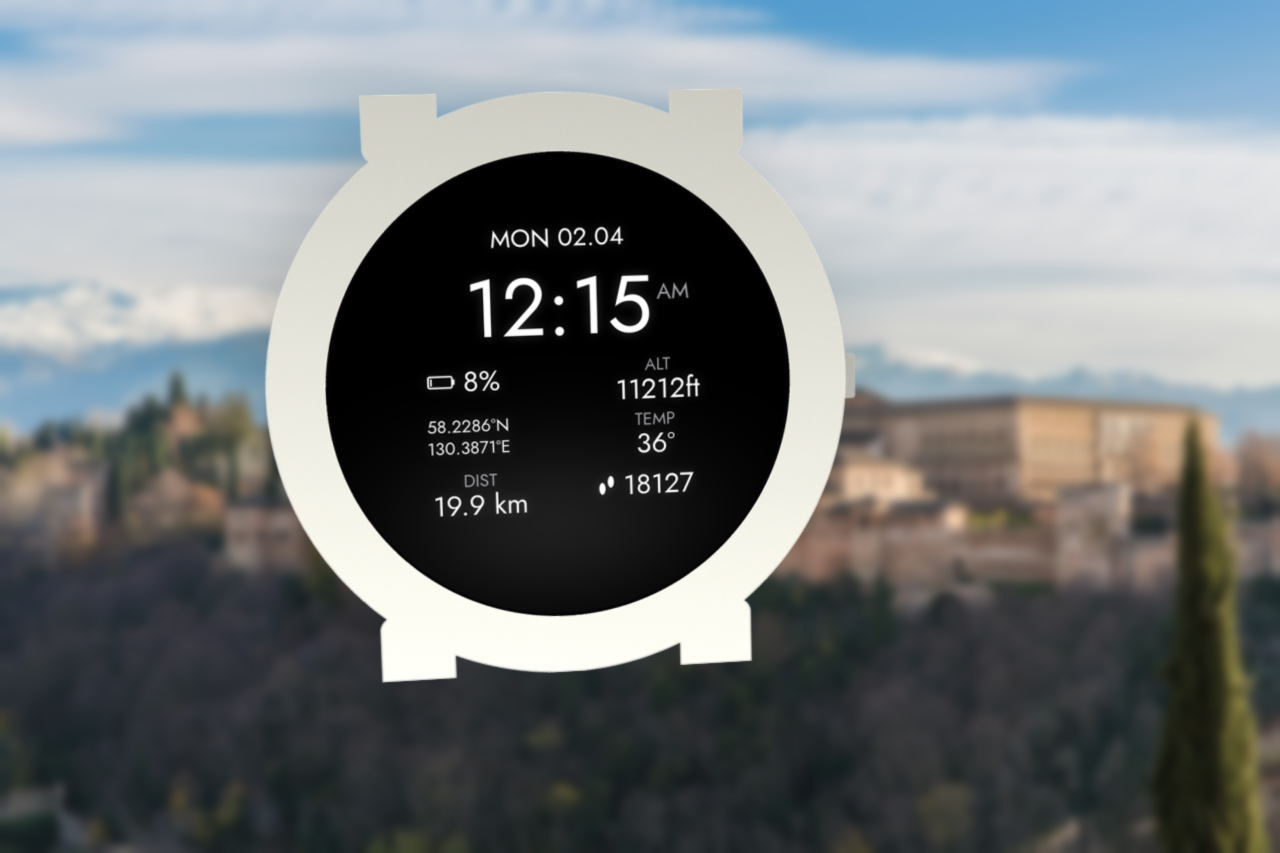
{"hour": 12, "minute": 15}
